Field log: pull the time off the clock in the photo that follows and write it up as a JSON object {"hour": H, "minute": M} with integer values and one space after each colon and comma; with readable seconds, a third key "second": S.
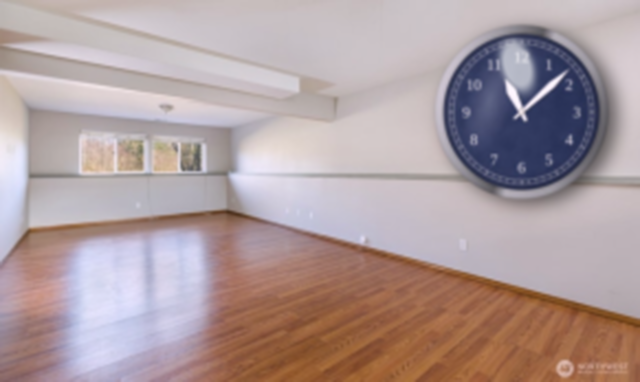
{"hour": 11, "minute": 8}
